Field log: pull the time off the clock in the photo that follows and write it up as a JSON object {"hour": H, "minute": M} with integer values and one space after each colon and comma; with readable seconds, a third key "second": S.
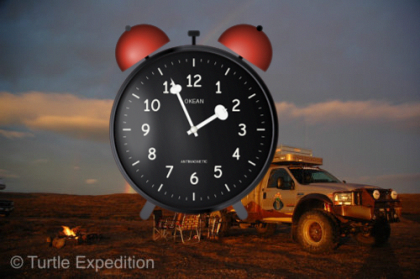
{"hour": 1, "minute": 56}
